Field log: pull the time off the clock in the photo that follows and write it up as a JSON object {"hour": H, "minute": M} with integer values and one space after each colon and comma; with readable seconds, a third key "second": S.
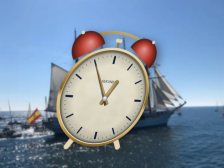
{"hour": 12, "minute": 55}
